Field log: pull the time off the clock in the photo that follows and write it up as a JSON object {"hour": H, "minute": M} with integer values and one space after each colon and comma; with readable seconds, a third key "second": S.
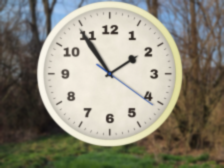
{"hour": 1, "minute": 54, "second": 21}
